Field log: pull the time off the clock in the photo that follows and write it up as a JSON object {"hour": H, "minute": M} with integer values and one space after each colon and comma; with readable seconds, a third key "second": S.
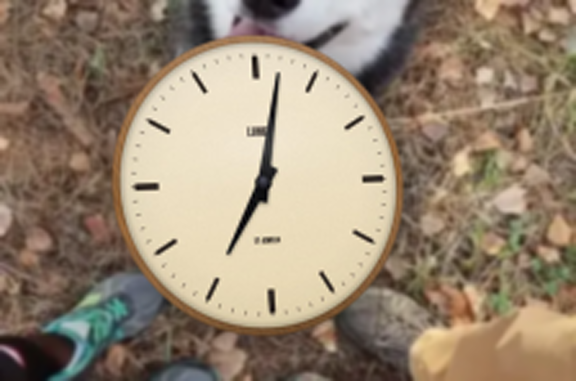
{"hour": 7, "minute": 2}
